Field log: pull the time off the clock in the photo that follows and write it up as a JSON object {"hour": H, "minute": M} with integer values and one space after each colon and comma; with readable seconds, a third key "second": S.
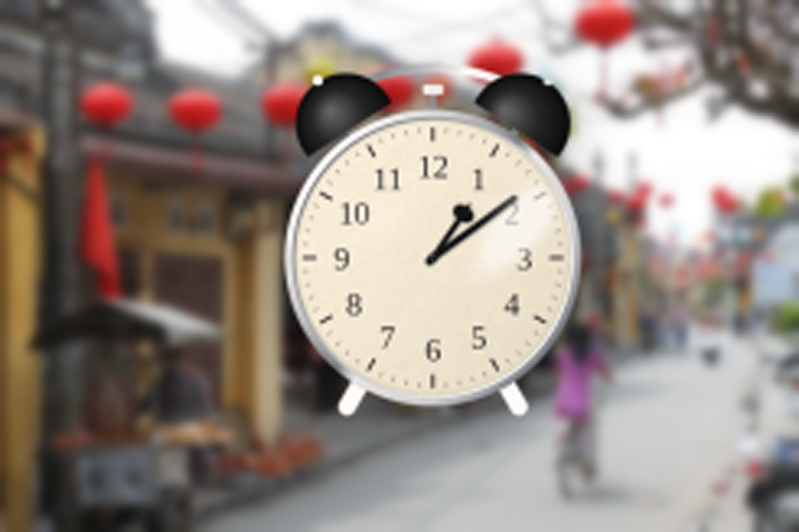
{"hour": 1, "minute": 9}
